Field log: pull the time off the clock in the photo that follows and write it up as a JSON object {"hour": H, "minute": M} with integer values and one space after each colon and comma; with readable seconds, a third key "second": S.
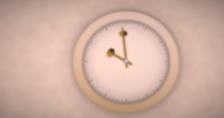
{"hour": 9, "minute": 59}
